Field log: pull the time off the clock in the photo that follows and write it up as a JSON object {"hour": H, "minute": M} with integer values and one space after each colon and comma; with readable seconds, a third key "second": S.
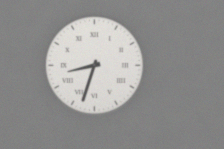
{"hour": 8, "minute": 33}
